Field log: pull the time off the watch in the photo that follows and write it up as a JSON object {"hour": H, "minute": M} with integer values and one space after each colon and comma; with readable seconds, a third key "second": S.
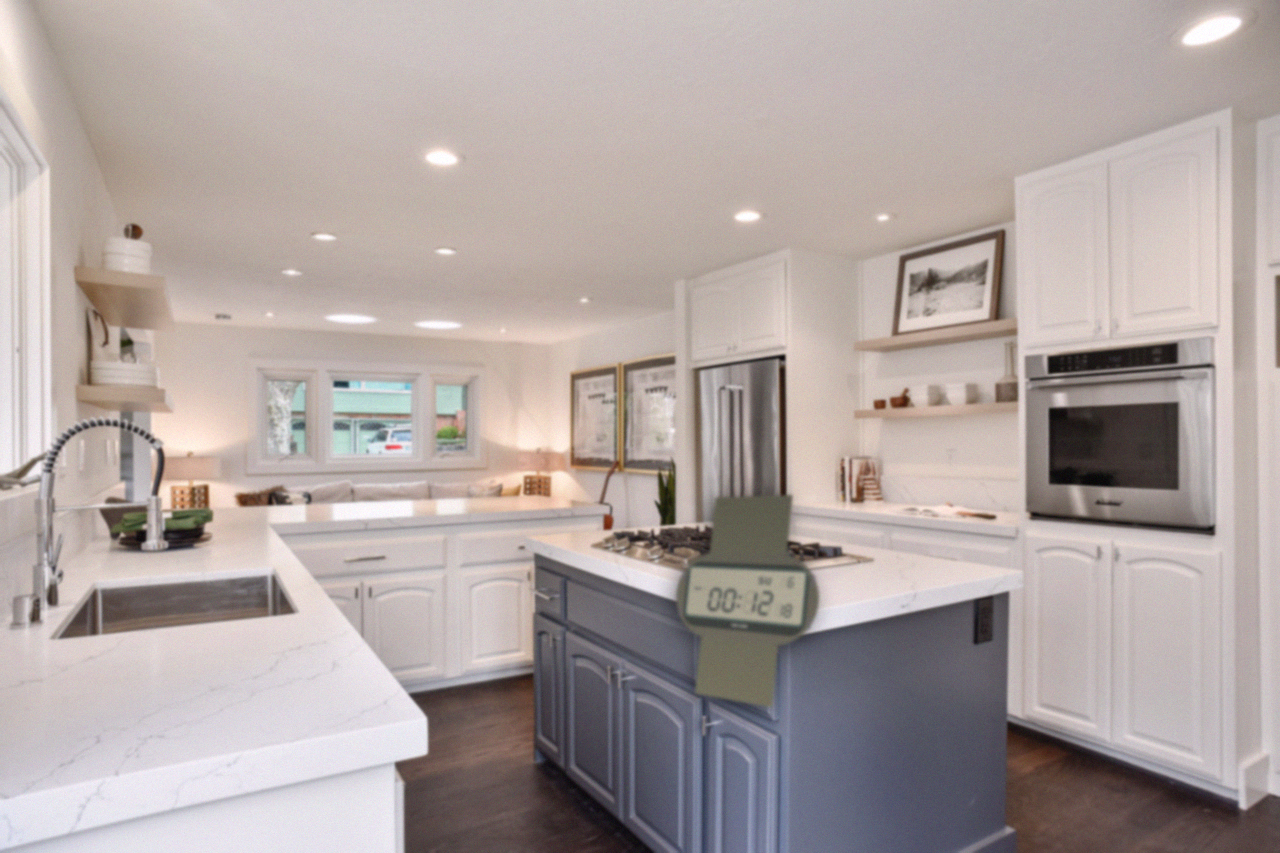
{"hour": 0, "minute": 12}
